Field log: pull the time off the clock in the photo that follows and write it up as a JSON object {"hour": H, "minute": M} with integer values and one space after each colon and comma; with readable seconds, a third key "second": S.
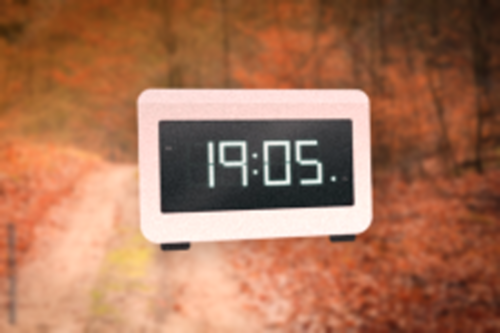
{"hour": 19, "minute": 5}
